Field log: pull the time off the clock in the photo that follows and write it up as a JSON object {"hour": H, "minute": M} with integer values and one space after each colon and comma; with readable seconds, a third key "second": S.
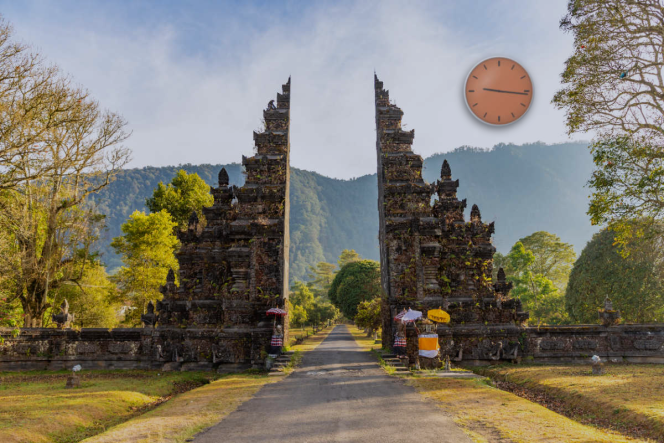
{"hour": 9, "minute": 16}
